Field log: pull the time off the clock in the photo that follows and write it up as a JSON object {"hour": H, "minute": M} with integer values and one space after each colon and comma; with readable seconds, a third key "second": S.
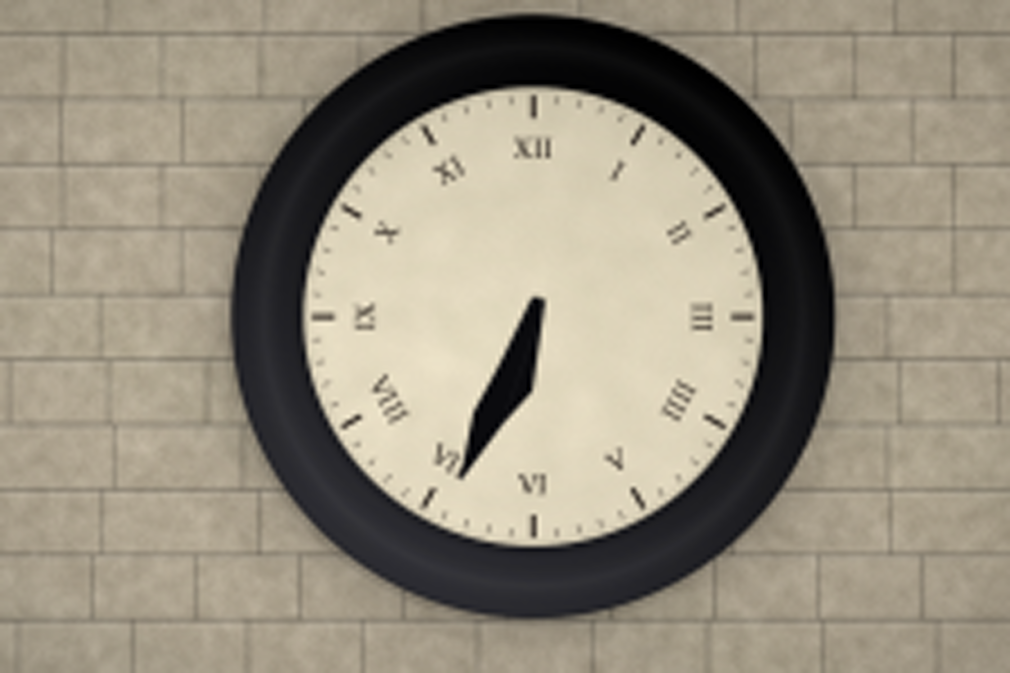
{"hour": 6, "minute": 34}
